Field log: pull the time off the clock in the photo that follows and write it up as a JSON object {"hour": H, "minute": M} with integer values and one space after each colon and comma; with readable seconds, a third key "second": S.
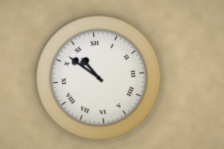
{"hour": 10, "minute": 52}
